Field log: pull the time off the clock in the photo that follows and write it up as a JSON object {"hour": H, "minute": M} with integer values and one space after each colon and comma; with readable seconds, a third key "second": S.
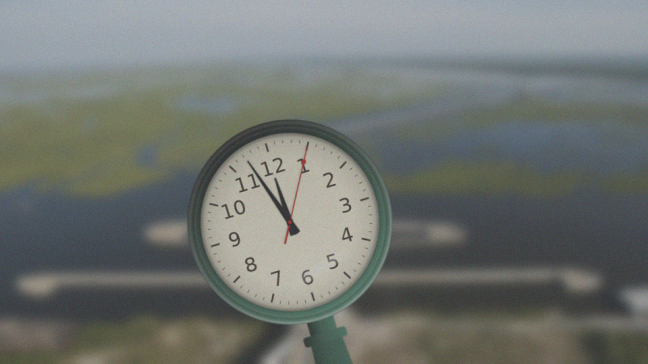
{"hour": 11, "minute": 57, "second": 5}
